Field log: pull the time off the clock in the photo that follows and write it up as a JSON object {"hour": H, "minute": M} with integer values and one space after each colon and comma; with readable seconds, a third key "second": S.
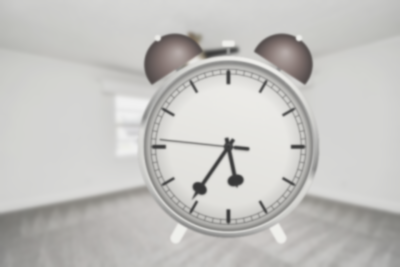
{"hour": 5, "minute": 35, "second": 46}
